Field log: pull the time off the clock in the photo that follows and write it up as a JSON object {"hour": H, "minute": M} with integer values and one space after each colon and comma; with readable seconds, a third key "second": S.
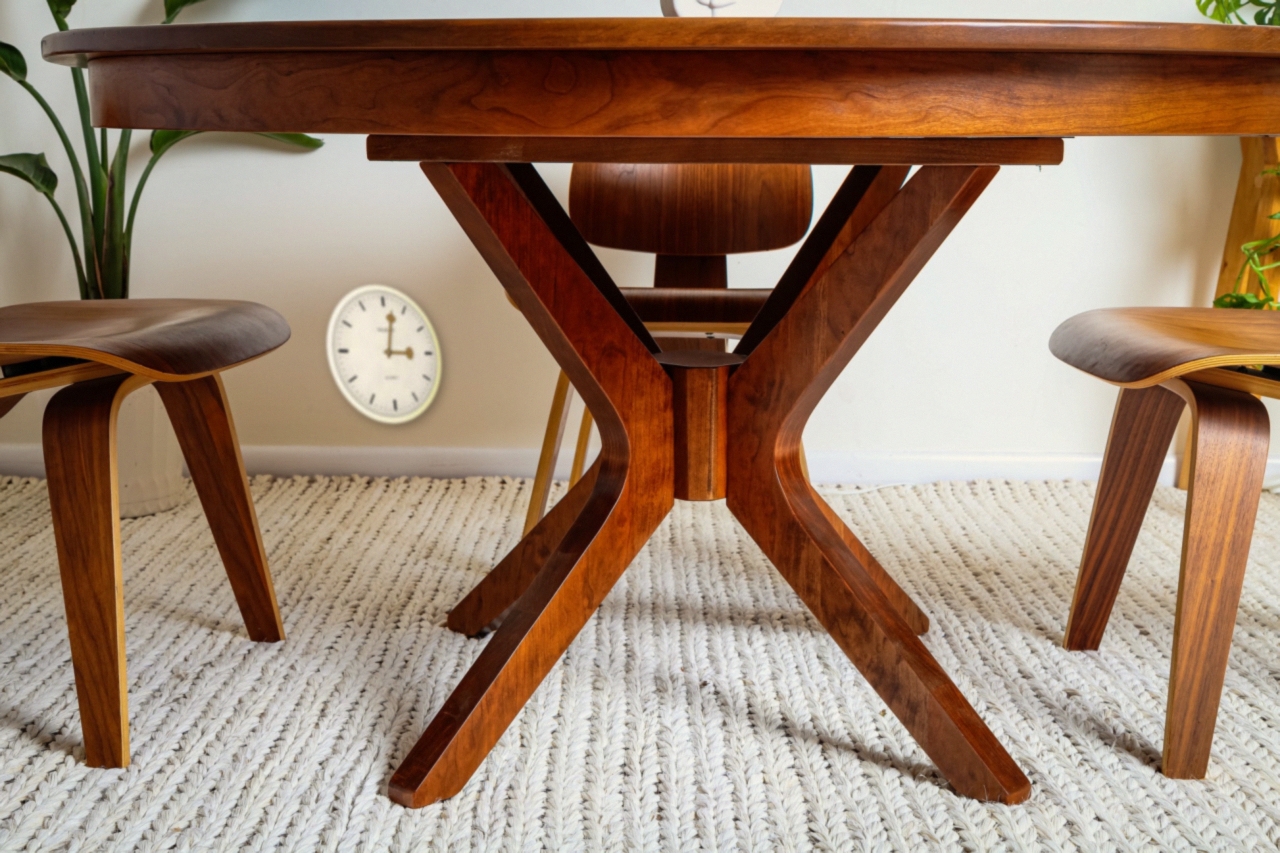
{"hour": 3, "minute": 2}
